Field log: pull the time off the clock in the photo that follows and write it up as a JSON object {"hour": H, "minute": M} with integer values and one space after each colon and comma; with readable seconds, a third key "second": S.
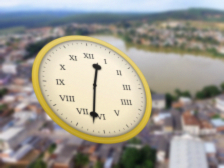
{"hour": 12, "minute": 32}
